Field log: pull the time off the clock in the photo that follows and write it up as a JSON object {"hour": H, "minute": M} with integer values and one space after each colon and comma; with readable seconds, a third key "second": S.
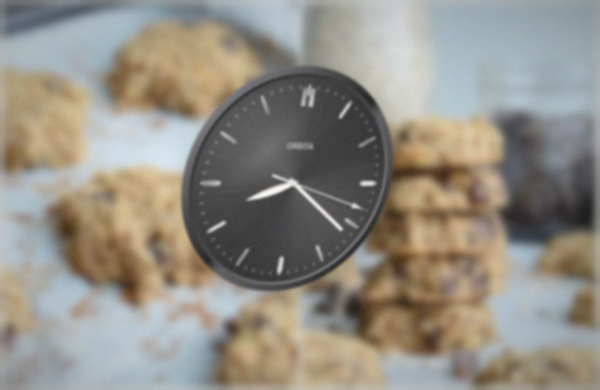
{"hour": 8, "minute": 21, "second": 18}
